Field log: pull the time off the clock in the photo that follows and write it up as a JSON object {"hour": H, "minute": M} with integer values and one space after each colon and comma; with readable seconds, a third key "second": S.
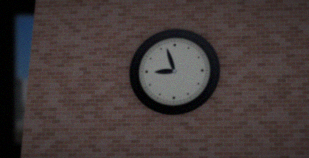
{"hour": 8, "minute": 57}
